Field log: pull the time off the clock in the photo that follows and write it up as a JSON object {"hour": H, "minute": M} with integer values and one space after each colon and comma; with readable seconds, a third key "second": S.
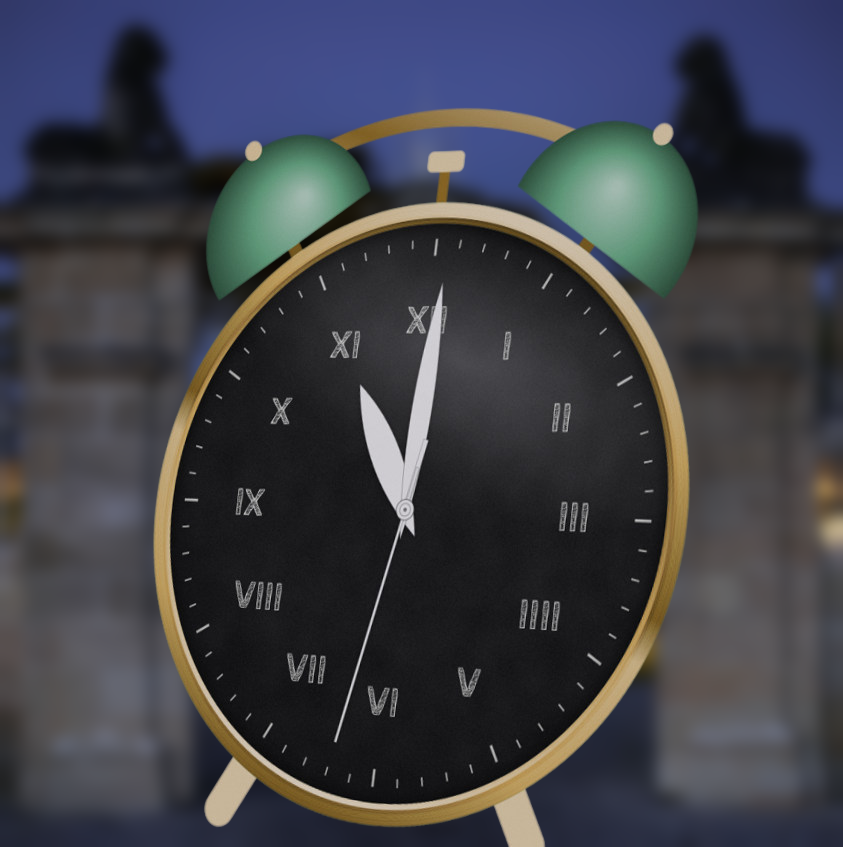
{"hour": 11, "minute": 0, "second": 32}
